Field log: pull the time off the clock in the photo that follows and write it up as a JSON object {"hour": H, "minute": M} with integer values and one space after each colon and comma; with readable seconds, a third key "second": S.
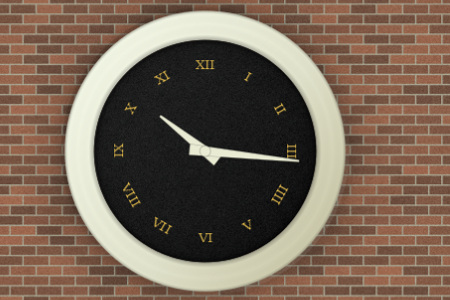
{"hour": 10, "minute": 16}
